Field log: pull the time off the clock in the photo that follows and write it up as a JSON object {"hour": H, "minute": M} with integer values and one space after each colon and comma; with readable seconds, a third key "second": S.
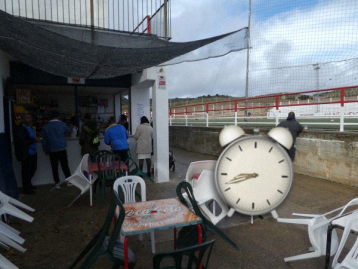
{"hour": 8, "minute": 42}
